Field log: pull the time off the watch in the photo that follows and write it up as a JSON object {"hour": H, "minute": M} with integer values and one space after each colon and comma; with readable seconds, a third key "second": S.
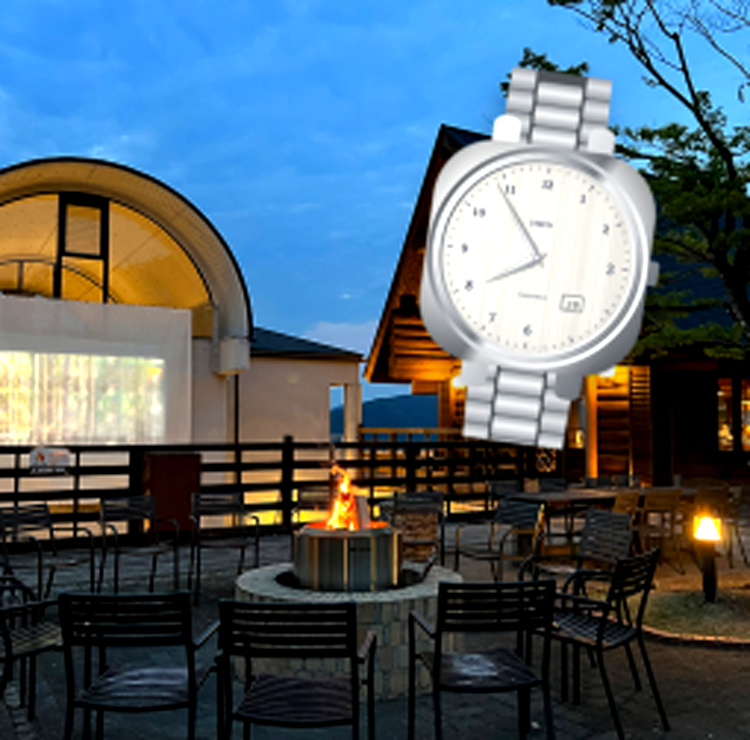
{"hour": 7, "minute": 54}
